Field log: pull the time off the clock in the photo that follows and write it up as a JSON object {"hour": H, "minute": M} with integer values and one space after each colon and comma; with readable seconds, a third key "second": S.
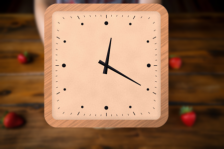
{"hour": 12, "minute": 20}
